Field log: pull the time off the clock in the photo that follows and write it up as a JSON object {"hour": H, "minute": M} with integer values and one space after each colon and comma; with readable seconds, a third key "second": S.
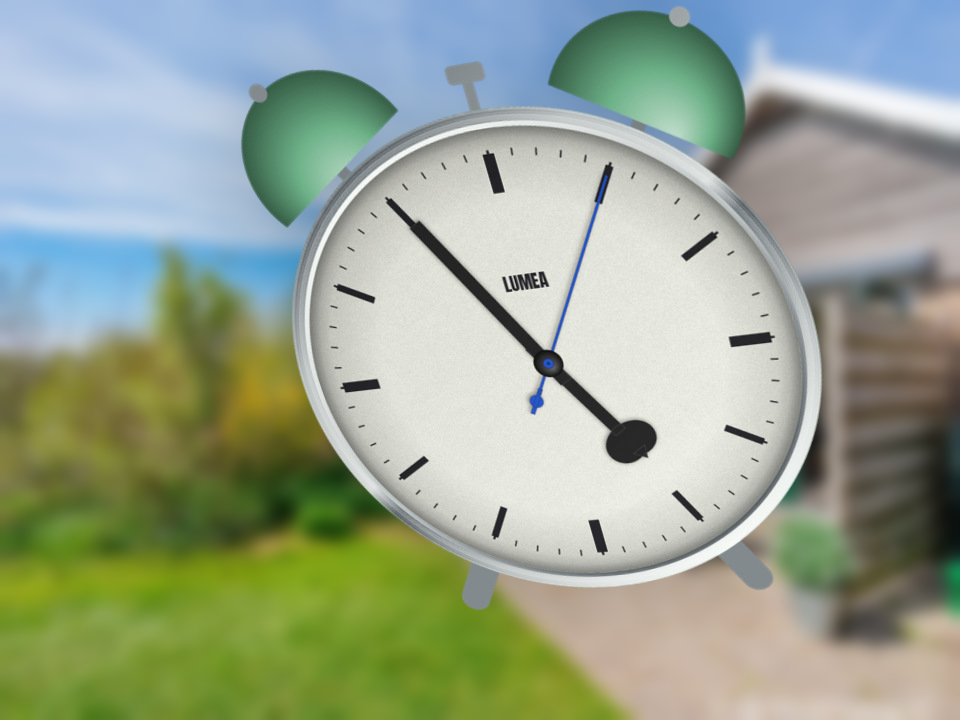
{"hour": 4, "minute": 55, "second": 5}
